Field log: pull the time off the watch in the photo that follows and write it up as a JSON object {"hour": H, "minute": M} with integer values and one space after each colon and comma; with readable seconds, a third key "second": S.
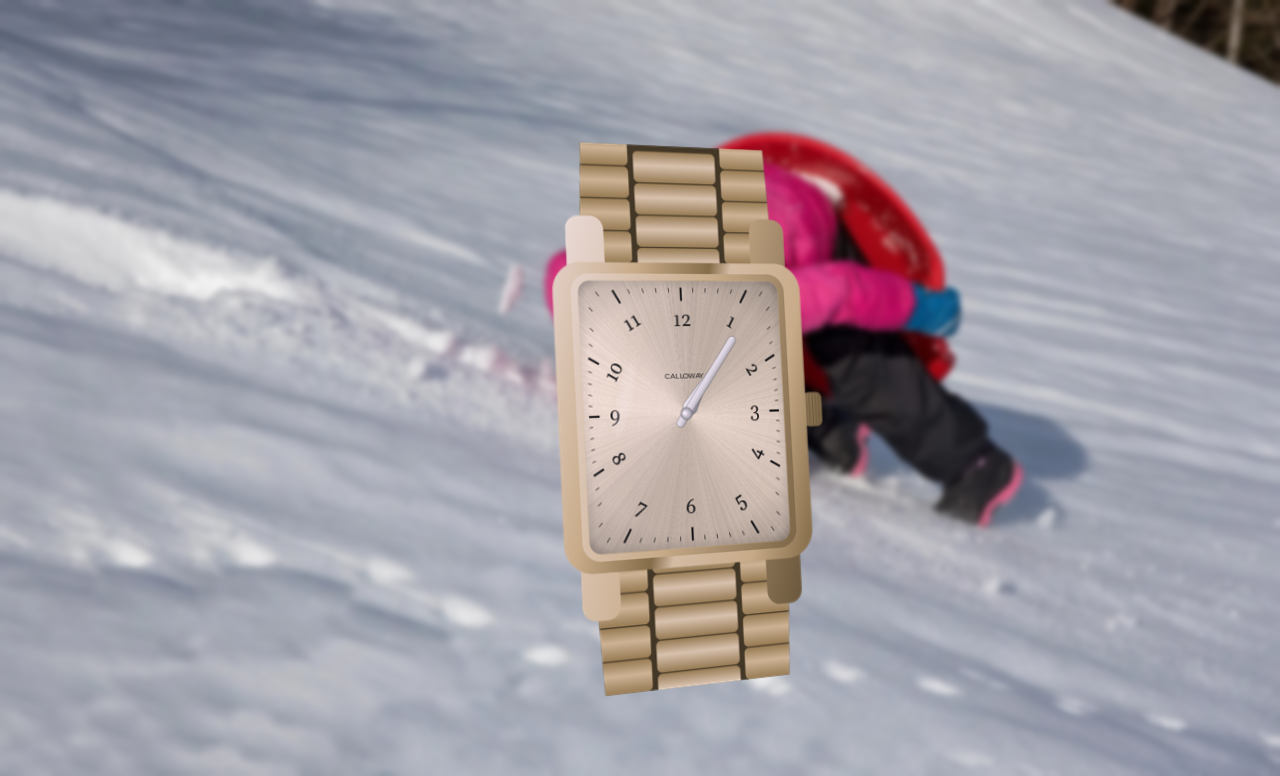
{"hour": 1, "minute": 6}
